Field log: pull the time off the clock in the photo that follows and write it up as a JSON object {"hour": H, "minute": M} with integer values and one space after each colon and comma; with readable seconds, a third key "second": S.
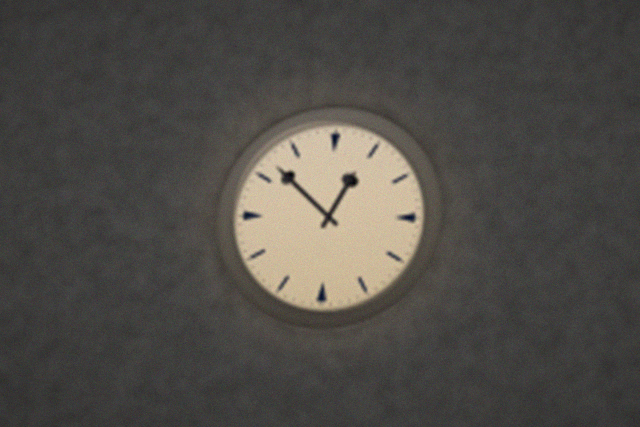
{"hour": 12, "minute": 52}
